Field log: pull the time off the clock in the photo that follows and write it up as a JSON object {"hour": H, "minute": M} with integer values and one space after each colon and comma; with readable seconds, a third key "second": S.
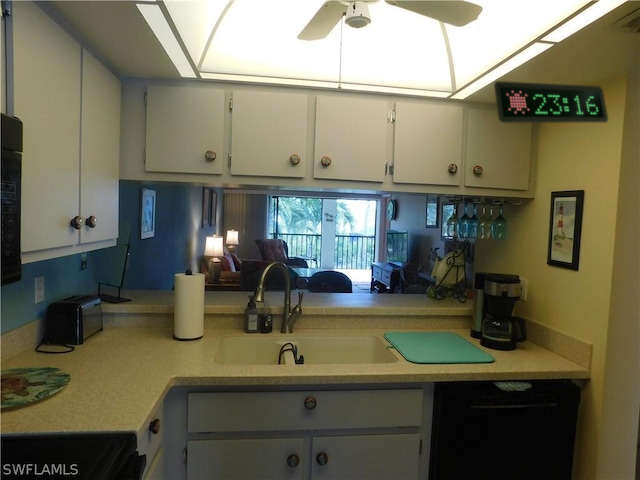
{"hour": 23, "minute": 16}
